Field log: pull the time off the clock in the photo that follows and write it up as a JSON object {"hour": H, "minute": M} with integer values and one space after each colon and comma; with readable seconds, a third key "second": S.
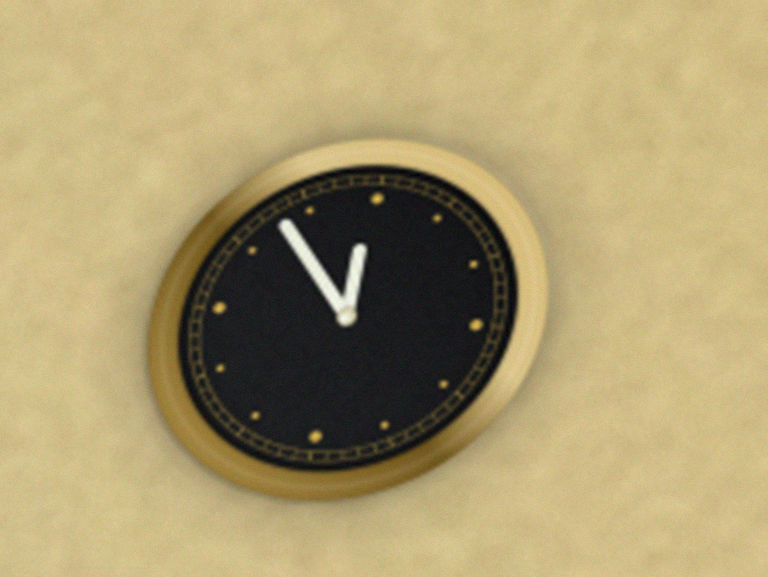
{"hour": 11, "minute": 53}
